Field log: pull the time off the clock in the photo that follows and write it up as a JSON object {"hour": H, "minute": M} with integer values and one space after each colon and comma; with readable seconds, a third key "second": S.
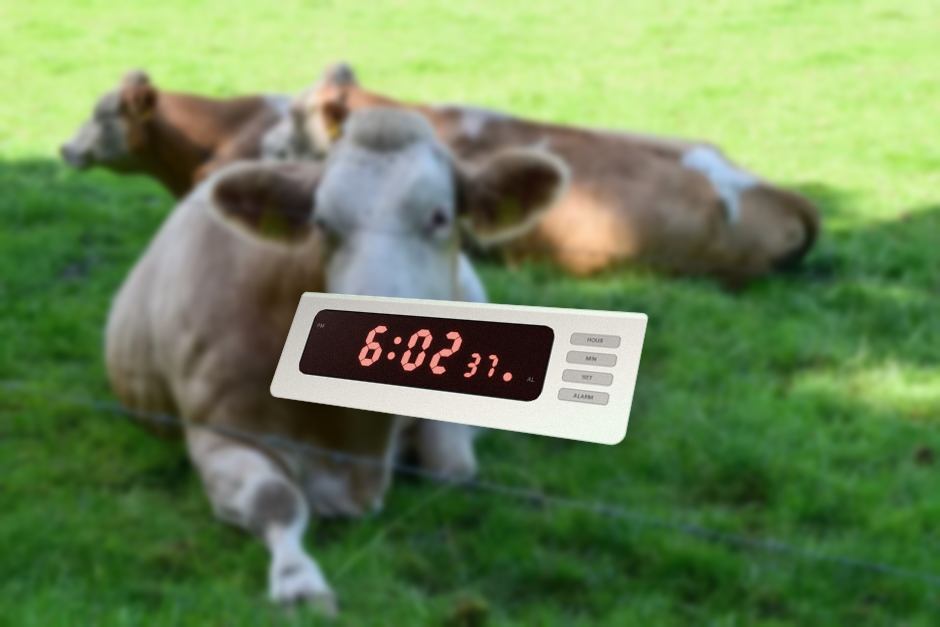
{"hour": 6, "minute": 2, "second": 37}
